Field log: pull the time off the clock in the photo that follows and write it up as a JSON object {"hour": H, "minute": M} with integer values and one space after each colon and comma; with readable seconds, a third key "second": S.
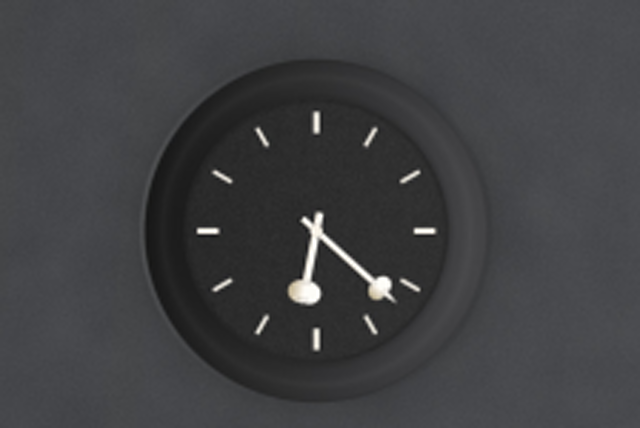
{"hour": 6, "minute": 22}
